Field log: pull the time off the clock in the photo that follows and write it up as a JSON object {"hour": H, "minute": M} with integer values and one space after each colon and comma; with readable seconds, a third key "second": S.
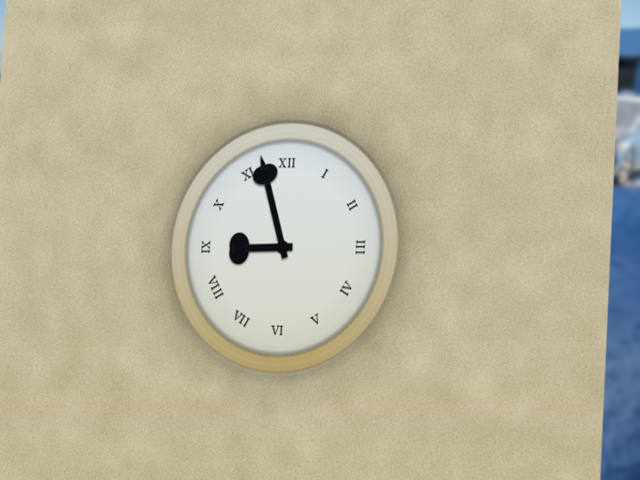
{"hour": 8, "minute": 57}
